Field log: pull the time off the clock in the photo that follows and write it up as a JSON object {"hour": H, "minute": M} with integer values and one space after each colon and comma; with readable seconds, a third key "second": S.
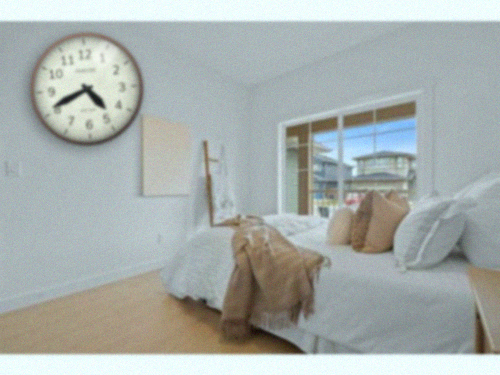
{"hour": 4, "minute": 41}
